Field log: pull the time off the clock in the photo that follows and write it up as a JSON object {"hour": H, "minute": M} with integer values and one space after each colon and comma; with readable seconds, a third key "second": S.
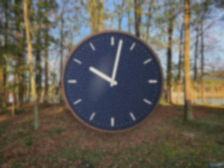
{"hour": 10, "minute": 2}
